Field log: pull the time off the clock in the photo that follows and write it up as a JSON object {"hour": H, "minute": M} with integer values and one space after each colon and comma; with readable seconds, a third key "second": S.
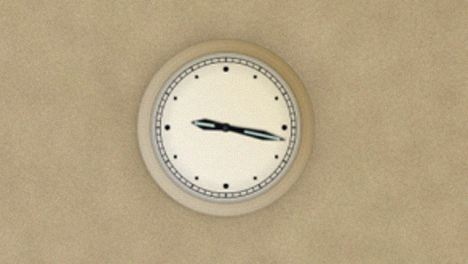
{"hour": 9, "minute": 17}
